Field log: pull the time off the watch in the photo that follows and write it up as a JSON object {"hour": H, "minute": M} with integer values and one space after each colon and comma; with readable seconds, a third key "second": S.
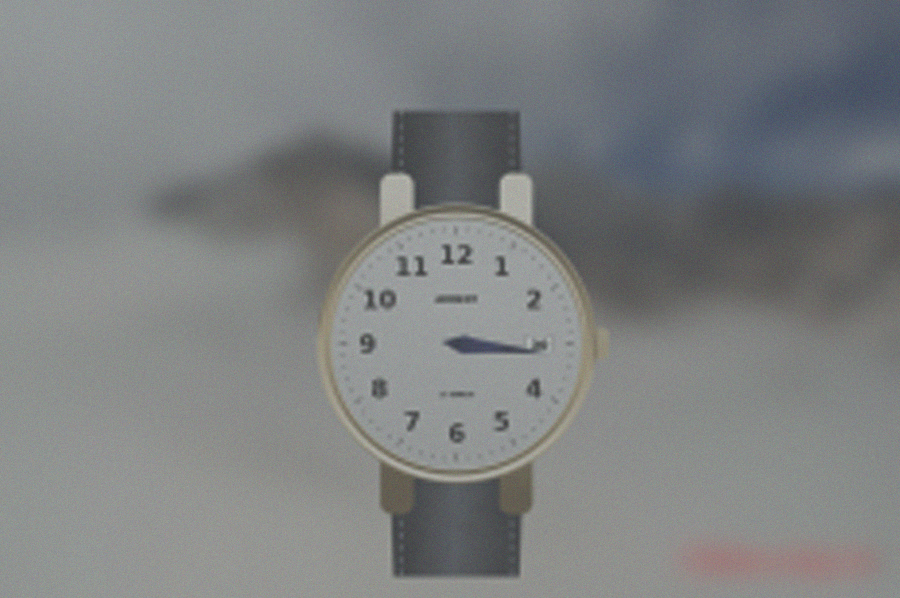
{"hour": 3, "minute": 16}
